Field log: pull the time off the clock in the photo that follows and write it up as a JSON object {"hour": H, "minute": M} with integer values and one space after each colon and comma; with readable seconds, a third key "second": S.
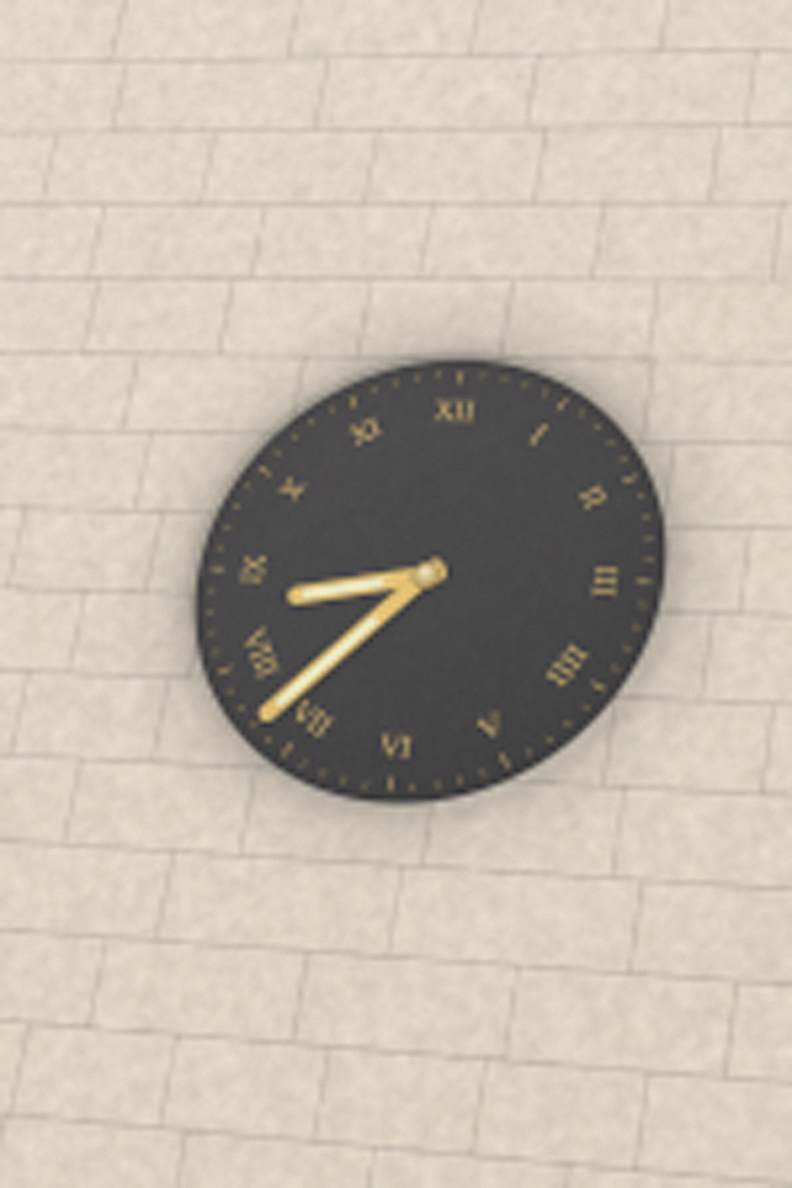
{"hour": 8, "minute": 37}
